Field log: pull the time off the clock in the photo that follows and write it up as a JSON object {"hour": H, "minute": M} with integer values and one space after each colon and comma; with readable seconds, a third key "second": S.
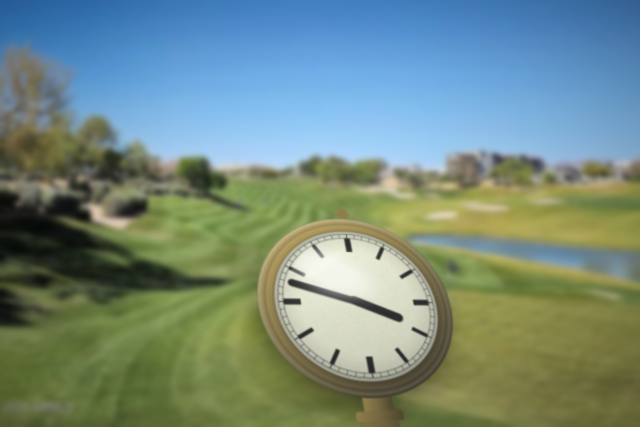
{"hour": 3, "minute": 48}
